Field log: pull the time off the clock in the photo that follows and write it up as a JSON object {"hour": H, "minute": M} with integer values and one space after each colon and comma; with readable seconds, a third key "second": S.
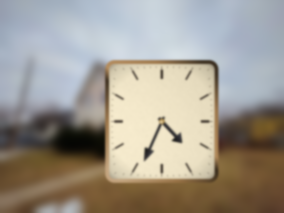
{"hour": 4, "minute": 34}
